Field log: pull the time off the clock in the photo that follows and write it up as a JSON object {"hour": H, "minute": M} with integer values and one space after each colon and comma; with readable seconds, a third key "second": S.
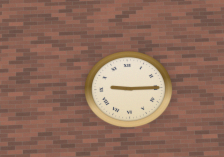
{"hour": 9, "minute": 15}
